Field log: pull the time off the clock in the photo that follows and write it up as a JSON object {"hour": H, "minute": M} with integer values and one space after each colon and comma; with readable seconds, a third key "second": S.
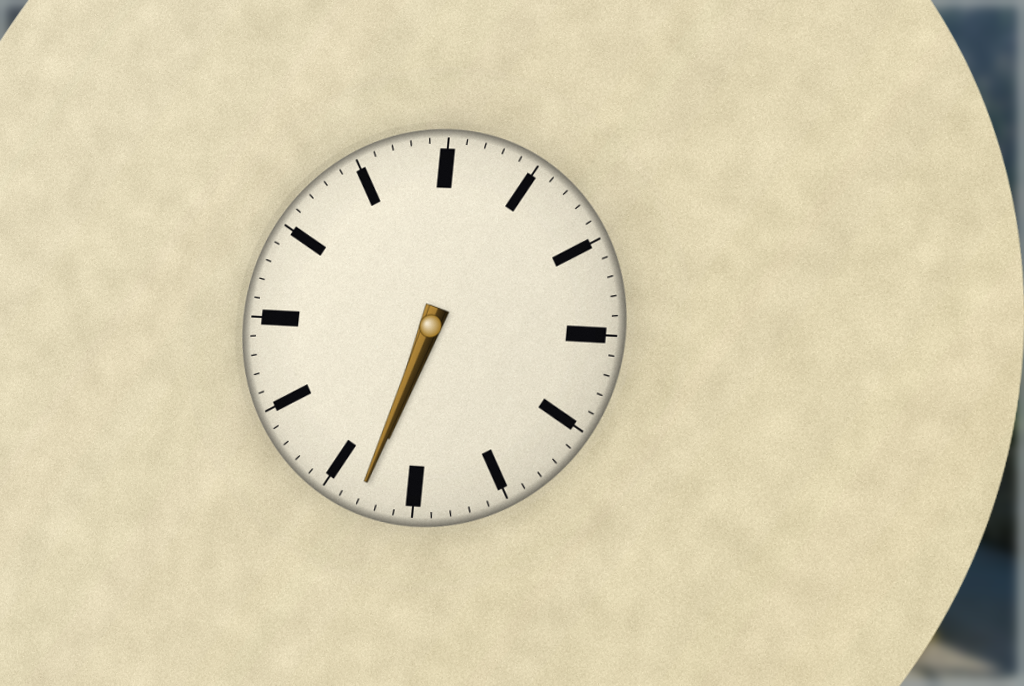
{"hour": 6, "minute": 33}
